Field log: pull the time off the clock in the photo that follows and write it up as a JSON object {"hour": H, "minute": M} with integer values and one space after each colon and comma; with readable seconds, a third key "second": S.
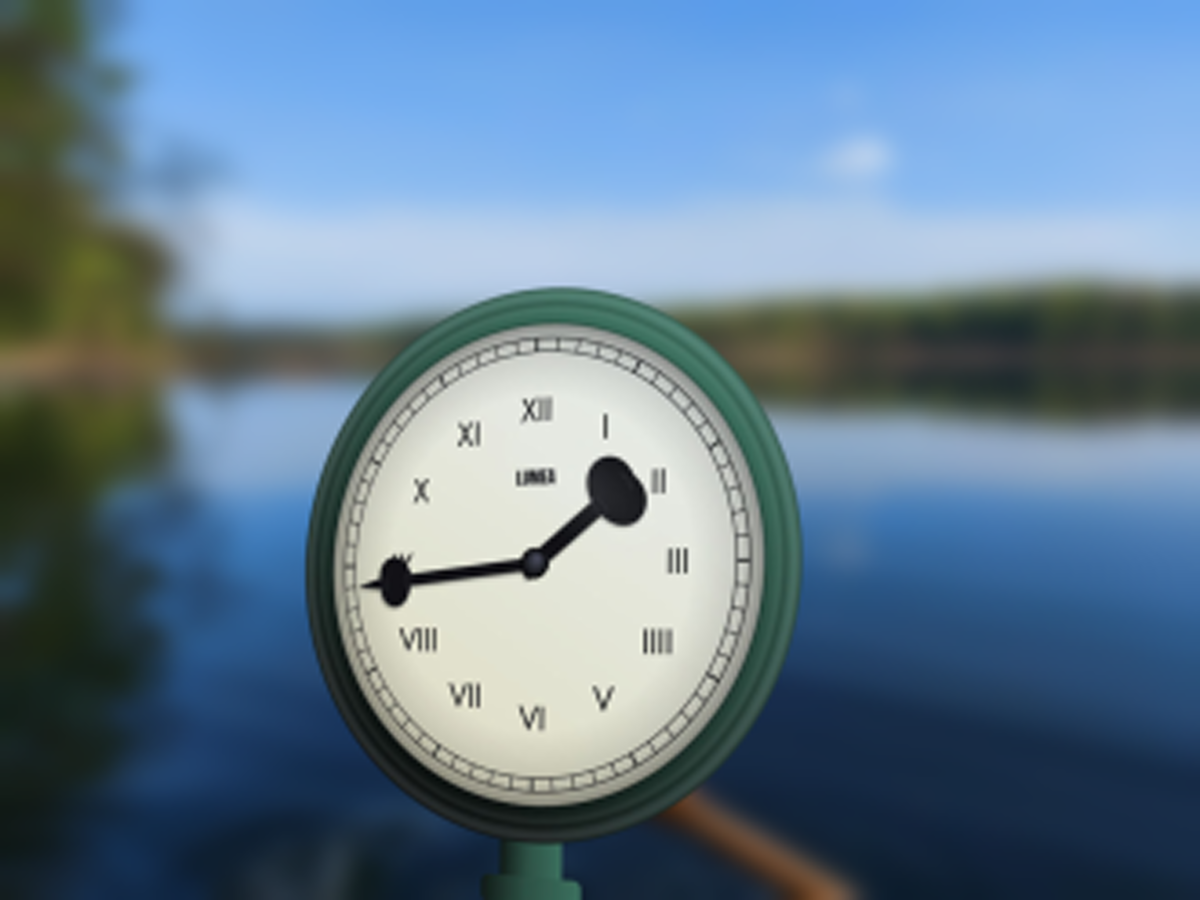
{"hour": 1, "minute": 44}
